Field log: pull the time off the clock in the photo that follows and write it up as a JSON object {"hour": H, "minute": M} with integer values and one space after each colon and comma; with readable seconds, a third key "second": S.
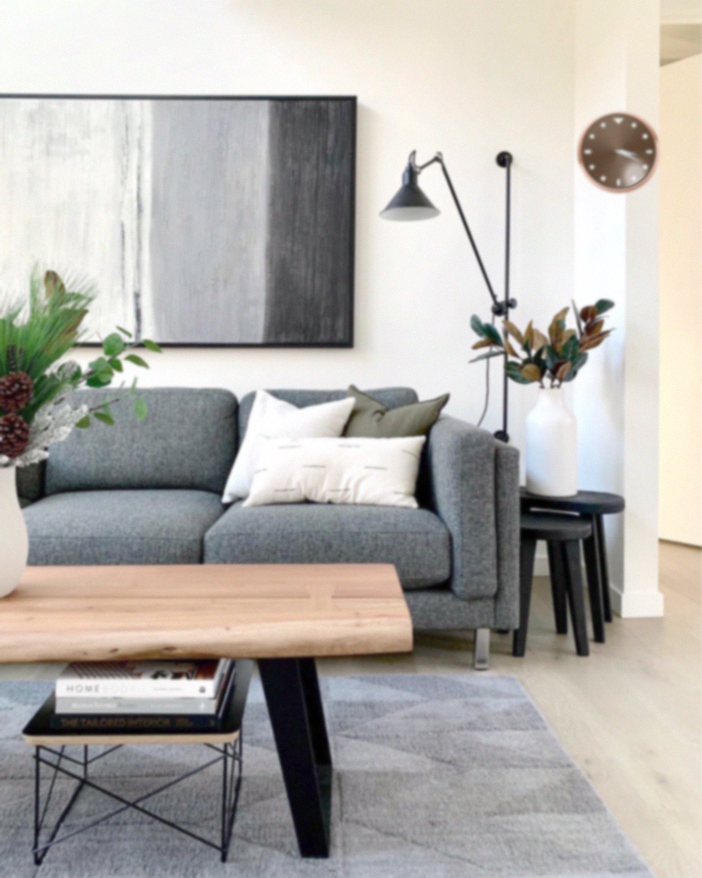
{"hour": 3, "minute": 19}
